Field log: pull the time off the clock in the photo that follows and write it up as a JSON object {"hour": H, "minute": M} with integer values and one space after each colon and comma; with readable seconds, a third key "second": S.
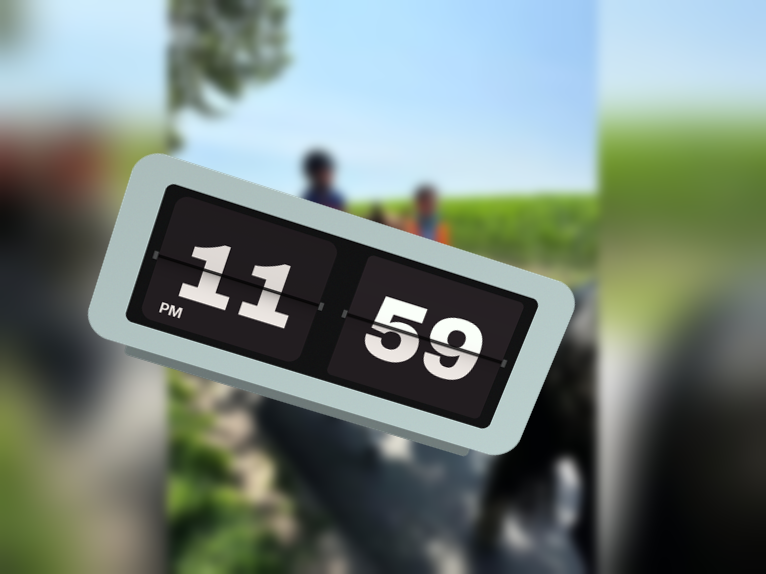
{"hour": 11, "minute": 59}
